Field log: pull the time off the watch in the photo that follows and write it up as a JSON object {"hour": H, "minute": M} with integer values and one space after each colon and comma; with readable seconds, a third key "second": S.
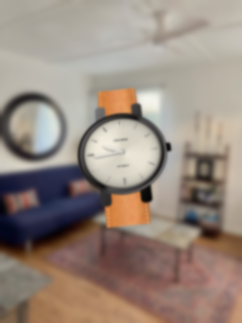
{"hour": 9, "minute": 44}
